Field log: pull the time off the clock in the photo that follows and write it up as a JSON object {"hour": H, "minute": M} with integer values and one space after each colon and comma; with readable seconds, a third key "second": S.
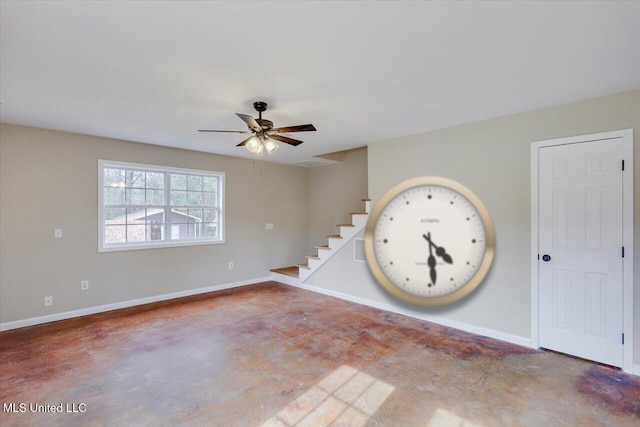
{"hour": 4, "minute": 29}
